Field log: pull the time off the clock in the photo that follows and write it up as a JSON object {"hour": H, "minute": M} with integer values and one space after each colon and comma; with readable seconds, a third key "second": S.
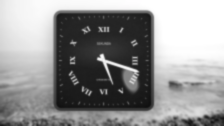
{"hour": 5, "minute": 18}
